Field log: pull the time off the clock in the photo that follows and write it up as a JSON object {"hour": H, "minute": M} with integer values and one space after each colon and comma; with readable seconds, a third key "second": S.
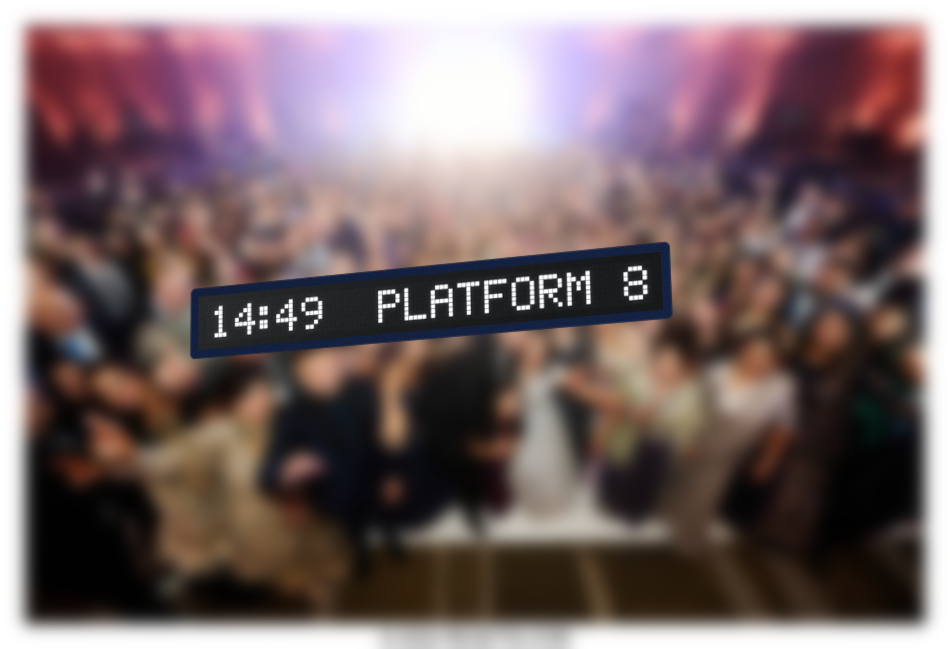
{"hour": 14, "minute": 49}
